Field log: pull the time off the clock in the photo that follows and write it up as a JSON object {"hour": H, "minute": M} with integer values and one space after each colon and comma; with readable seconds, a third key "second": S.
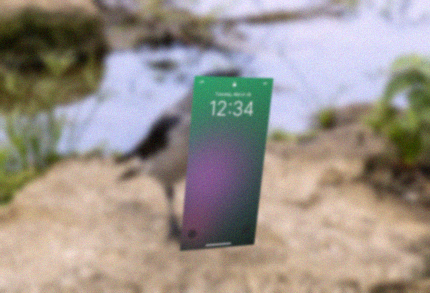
{"hour": 12, "minute": 34}
